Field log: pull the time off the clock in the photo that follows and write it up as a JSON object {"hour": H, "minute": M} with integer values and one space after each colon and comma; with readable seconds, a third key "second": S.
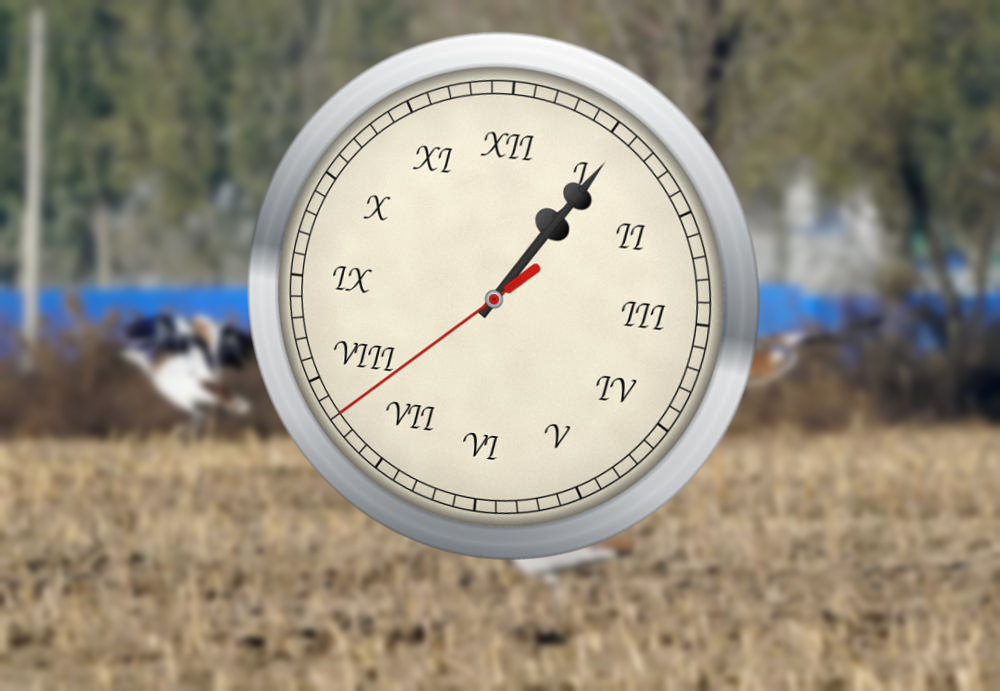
{"hour": 1, "minute": 5, "second": 38}
